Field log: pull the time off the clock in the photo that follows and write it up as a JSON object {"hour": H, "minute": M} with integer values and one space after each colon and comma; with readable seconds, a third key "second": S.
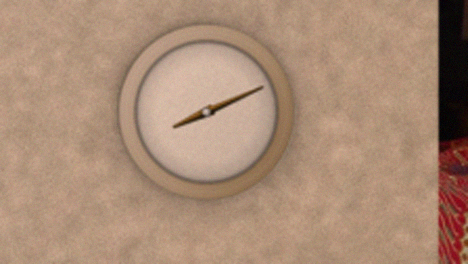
{"hour": 8, "minute": 11}
